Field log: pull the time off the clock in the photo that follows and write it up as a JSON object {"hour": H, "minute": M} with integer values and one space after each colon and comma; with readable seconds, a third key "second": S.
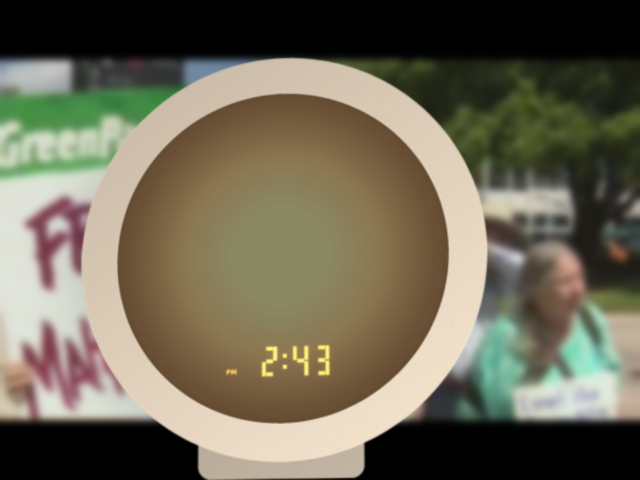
{"hour": 2, "minute": 43}
